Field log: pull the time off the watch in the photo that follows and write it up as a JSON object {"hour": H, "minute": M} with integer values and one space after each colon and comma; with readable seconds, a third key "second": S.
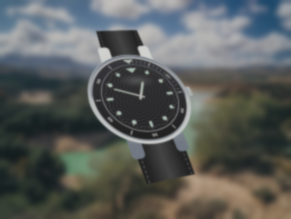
{"hour": 12, "minute": 49}
